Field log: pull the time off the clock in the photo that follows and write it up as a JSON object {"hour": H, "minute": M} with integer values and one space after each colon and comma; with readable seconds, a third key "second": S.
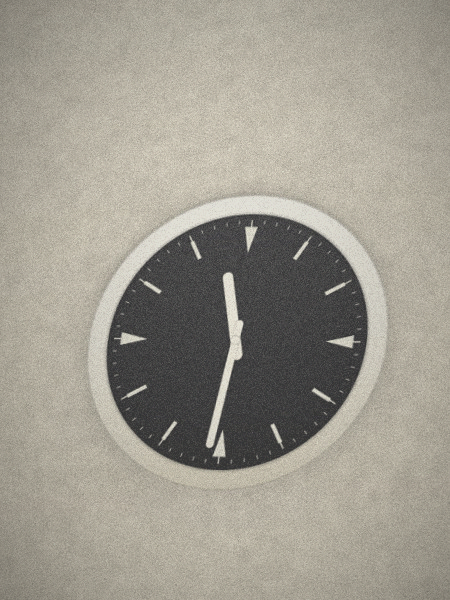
{"hour": 11, "minute": 31}
